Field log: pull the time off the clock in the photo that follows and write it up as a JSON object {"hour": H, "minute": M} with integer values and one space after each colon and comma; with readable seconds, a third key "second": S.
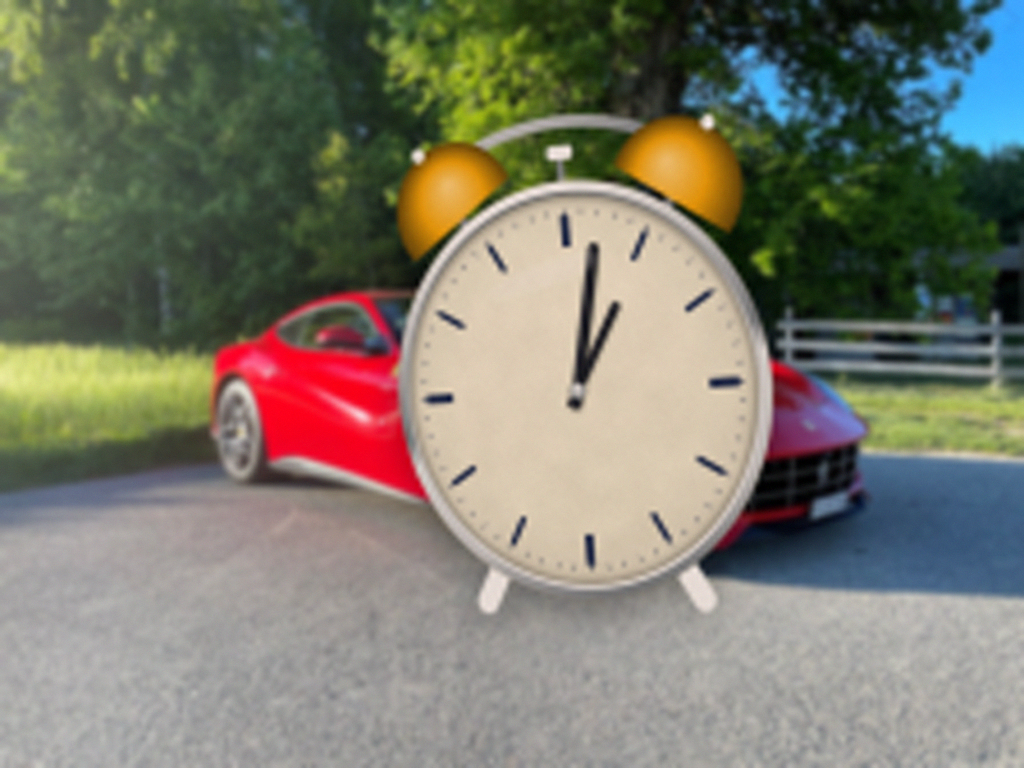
{"hour": 1, "minute": 2}
